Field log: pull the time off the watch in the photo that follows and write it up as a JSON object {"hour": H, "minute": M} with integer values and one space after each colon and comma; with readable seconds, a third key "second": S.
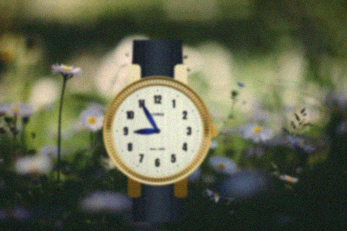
{"hour": 8, "minute": 55}
